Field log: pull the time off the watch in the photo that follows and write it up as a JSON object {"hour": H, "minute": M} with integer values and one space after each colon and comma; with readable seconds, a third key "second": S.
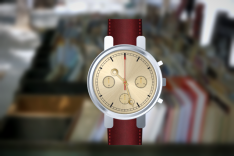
{"hour": 10, "minute": 27}
